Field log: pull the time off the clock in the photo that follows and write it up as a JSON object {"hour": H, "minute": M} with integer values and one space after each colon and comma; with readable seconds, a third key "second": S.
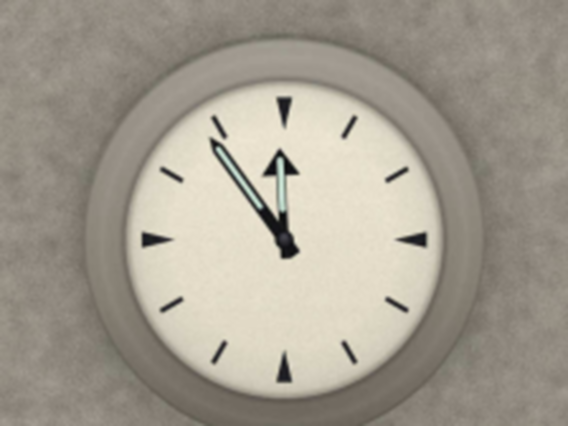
{"hour": 11, "minute": 54}
